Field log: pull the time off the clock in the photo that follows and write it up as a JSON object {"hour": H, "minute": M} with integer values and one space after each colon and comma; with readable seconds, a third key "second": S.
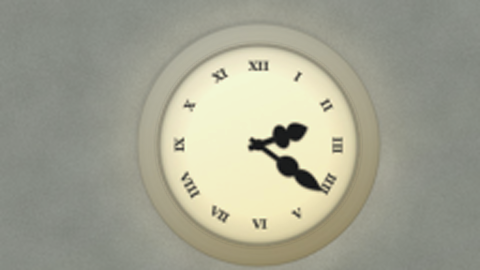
{"hour": 2, "minute": 21}
